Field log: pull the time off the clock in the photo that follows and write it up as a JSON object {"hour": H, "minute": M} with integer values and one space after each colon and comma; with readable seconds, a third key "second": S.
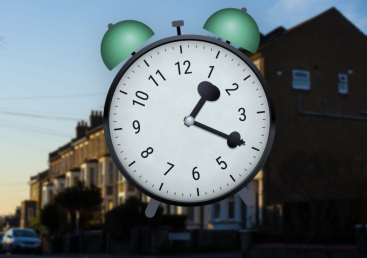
{"hour": 1, "minute": 20}
